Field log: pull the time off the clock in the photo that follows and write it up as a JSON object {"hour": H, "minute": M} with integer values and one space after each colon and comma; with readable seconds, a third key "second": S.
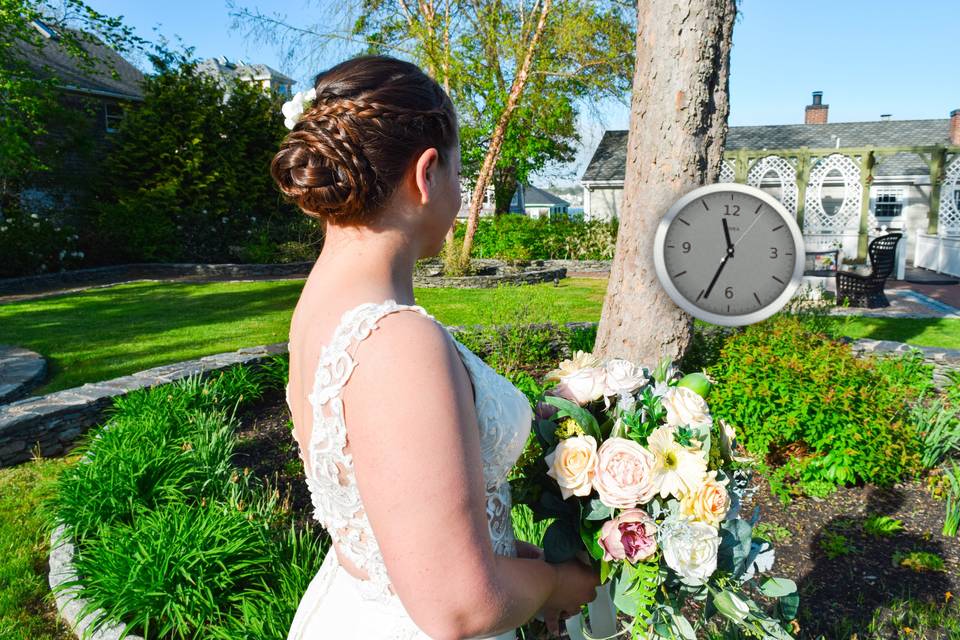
{"hour": 11, "minute": 34, "second": 6}
